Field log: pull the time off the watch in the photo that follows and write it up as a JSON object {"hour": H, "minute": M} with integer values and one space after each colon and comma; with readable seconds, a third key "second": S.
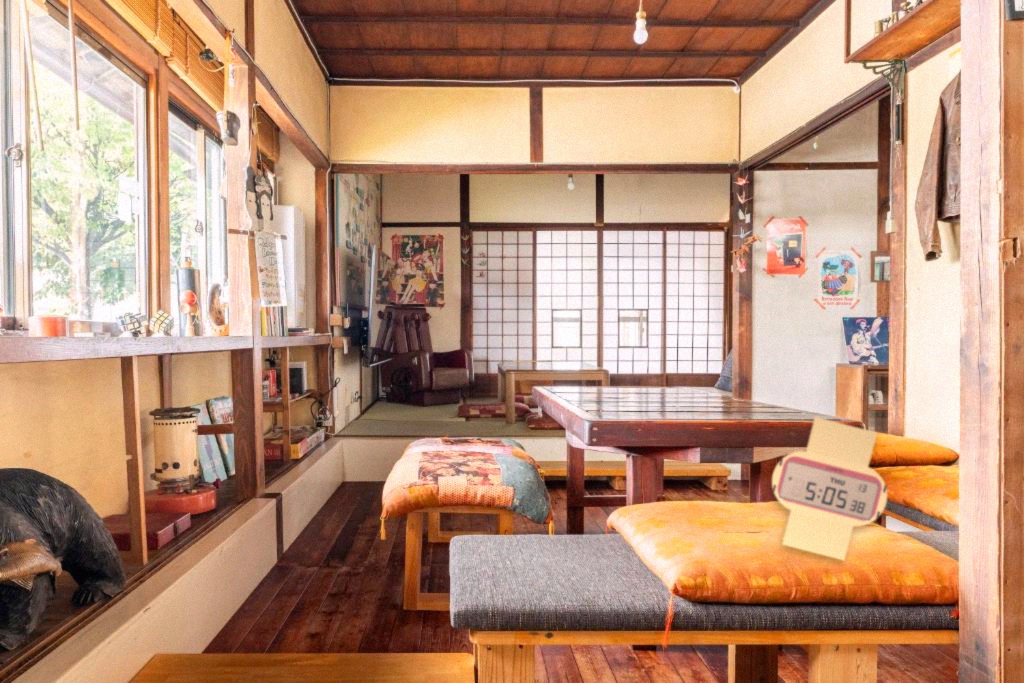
{"hour": 5, "minute": 5, "second": 38}
